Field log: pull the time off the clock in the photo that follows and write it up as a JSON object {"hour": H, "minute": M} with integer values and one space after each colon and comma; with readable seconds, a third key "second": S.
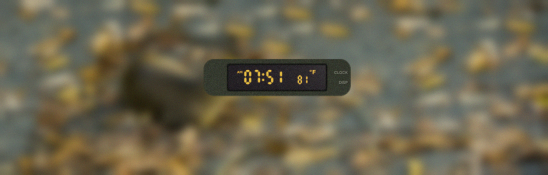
{"hour": 7, "minute": 51}
